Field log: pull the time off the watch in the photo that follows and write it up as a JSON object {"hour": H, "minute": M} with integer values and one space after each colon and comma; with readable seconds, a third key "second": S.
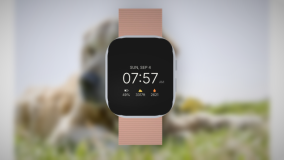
{"hour": 7, "minute": 57}
